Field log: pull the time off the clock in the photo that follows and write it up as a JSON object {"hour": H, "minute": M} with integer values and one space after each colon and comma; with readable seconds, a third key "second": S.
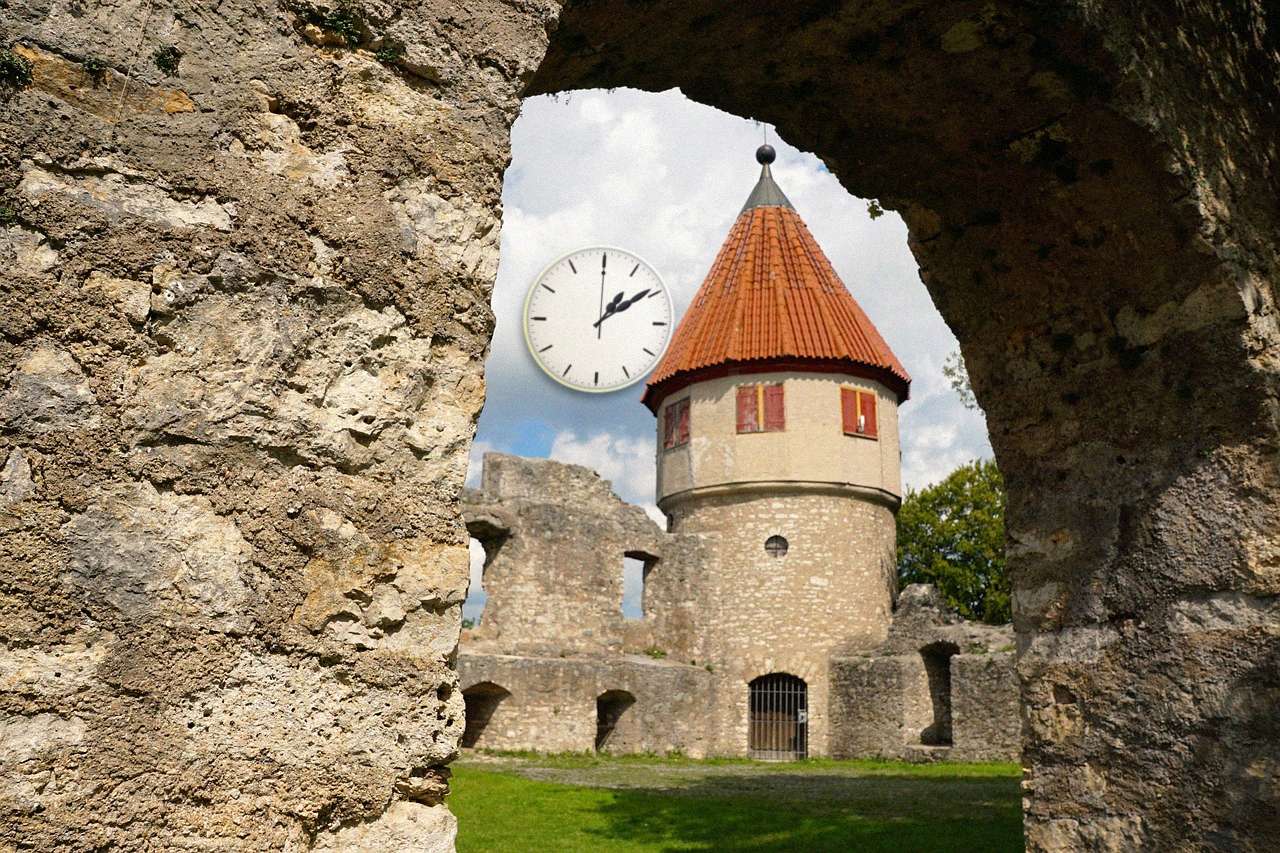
{"hour": 1, "minute": 9, "second": 0}
